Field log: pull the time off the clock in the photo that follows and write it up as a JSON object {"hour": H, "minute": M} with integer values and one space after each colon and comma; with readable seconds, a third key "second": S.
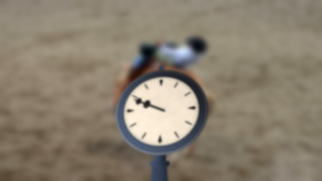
{"hour": 9, "minute": 49}
